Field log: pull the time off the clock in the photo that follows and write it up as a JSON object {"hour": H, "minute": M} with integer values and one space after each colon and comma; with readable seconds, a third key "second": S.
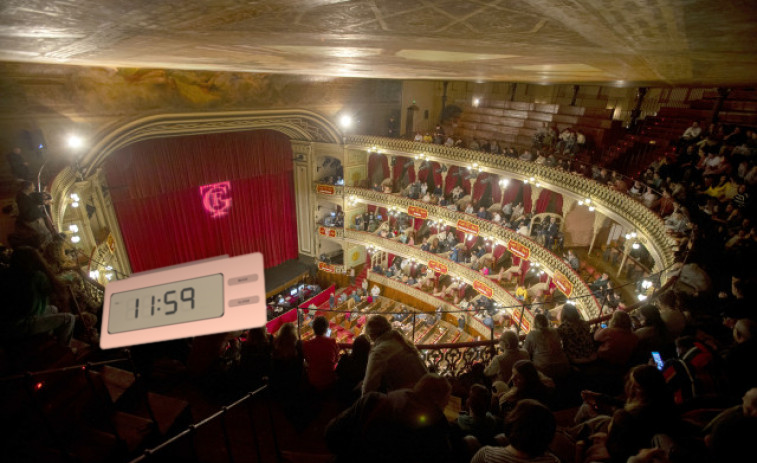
{"hour": 11, "minute": 59}
